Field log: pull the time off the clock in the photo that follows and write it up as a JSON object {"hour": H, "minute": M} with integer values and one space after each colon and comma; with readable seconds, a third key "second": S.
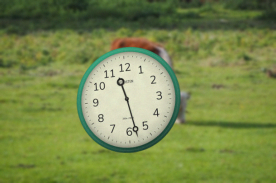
{"hour": 11, "minute": 28}
